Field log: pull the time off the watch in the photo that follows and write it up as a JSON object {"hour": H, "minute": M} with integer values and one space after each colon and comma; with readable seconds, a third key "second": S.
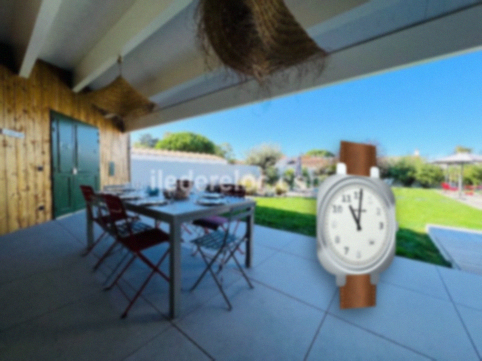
{"hour": 11, "minute": 1}
